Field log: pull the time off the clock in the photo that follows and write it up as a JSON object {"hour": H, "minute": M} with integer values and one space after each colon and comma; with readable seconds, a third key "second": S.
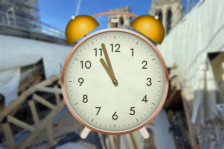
{"hour": 10, "minute": 57}
